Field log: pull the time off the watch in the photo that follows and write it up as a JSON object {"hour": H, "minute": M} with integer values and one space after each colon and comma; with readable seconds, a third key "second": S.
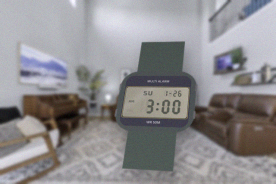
{"hour": 3, "minute": 0}
